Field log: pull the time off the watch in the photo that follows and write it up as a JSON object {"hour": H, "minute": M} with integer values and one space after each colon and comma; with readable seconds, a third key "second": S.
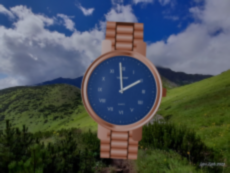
{"hour": 1, "minute": 59}
